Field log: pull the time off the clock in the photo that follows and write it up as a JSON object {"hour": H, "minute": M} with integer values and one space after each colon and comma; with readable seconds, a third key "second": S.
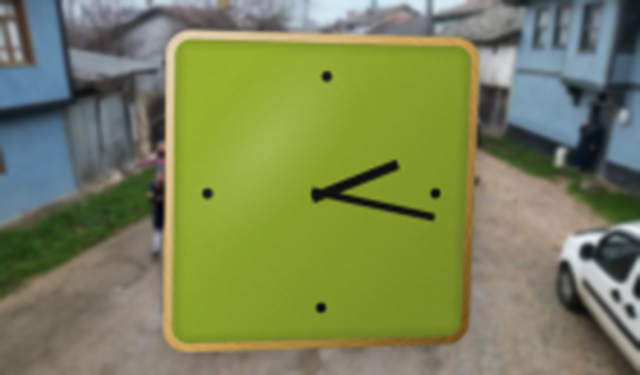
{"hour": 2, "minute": 17}
